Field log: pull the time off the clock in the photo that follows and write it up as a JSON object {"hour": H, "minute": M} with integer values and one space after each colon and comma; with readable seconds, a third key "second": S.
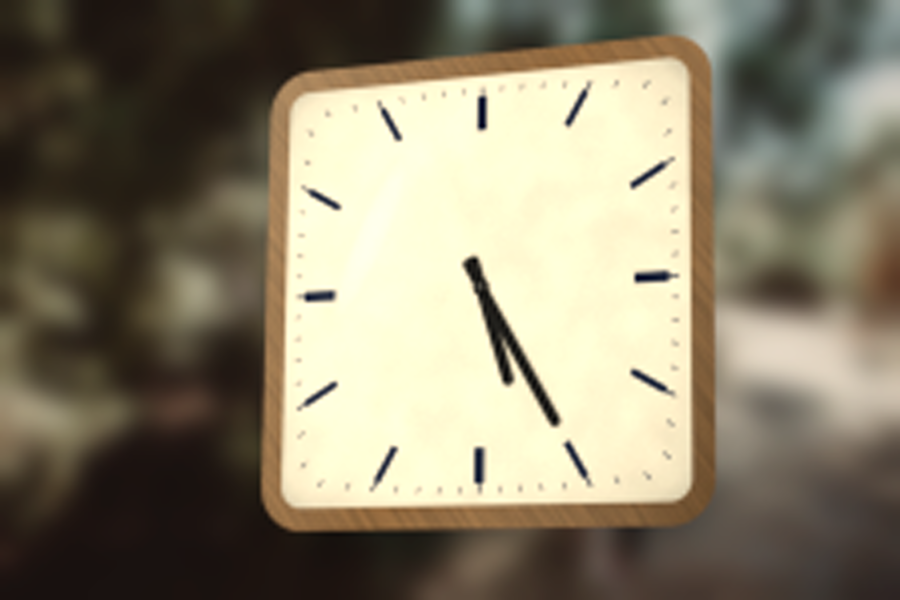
{"hour": 5, "minute": 25}
